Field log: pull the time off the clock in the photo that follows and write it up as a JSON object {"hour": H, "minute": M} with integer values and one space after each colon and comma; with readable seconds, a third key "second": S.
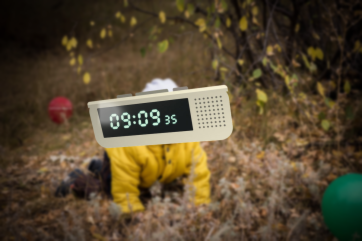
{"hour": 9, "minute": 9, "second": 35}
